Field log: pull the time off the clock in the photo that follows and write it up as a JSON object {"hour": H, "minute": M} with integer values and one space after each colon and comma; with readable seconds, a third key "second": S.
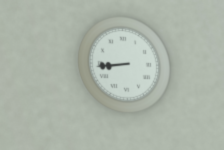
{"hour": 8, "minute": 44}
